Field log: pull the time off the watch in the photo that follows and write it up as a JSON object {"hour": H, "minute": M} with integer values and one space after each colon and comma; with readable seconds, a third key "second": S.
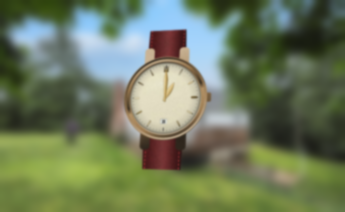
{"hour": 1, "minute": 0}
